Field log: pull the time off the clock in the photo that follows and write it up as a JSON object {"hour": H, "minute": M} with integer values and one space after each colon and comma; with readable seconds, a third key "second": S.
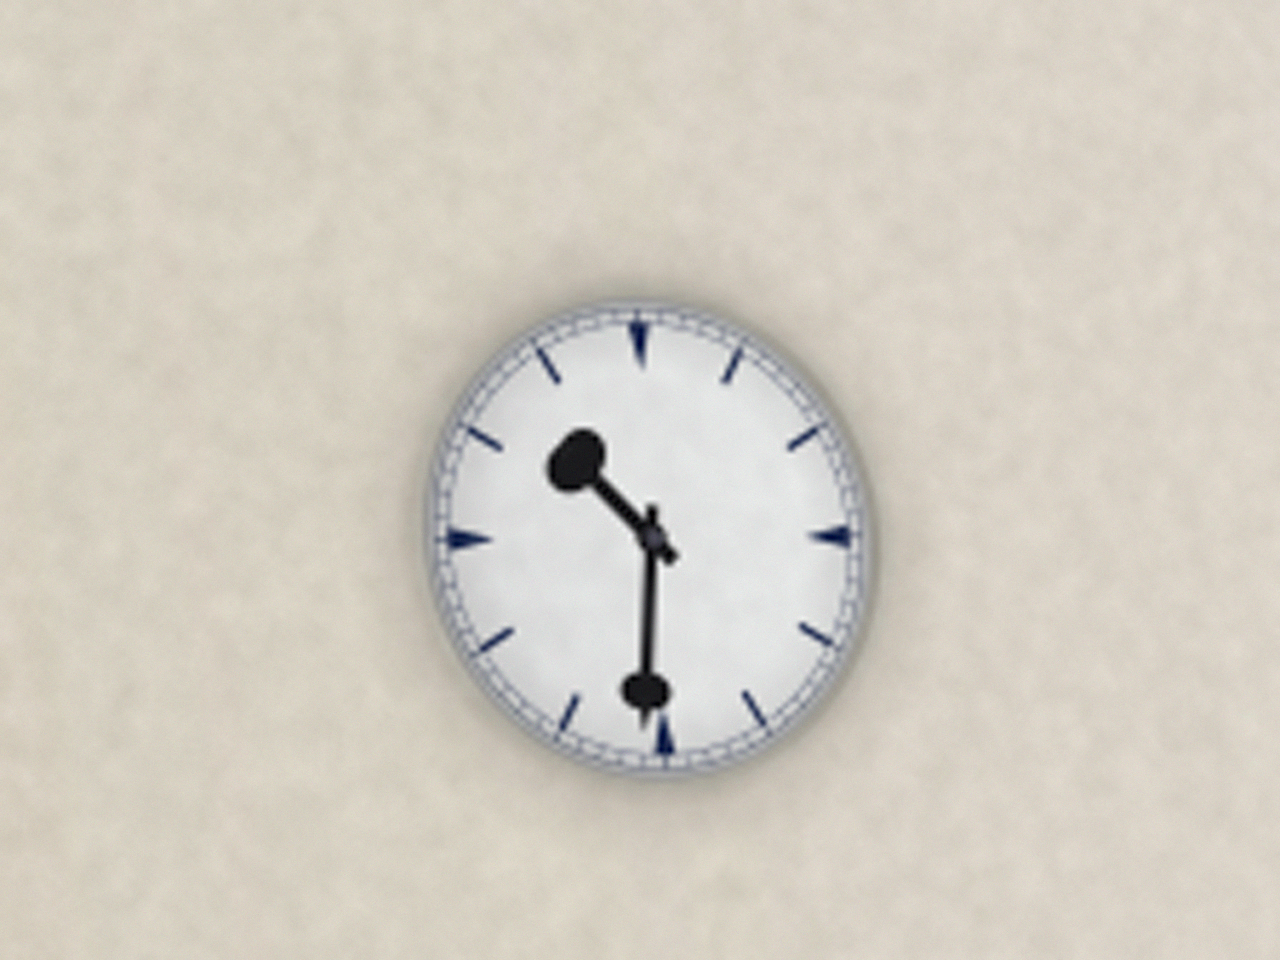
{"hour": 10, "minute": 31}
